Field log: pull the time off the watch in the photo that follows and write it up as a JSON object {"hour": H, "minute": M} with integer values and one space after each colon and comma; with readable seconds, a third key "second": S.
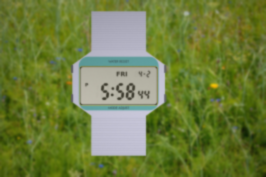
{"hour": 5, "minute": 58, "second": 44}
